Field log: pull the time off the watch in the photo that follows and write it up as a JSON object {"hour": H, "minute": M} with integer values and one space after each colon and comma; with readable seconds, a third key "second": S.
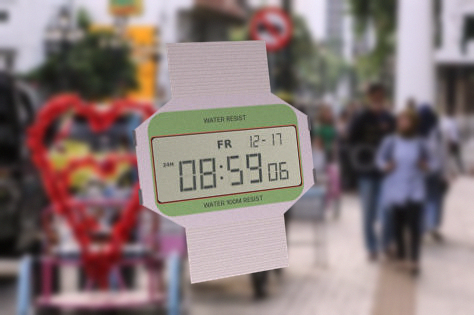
{"hour": 8, "minute": 59, "second": 6}
